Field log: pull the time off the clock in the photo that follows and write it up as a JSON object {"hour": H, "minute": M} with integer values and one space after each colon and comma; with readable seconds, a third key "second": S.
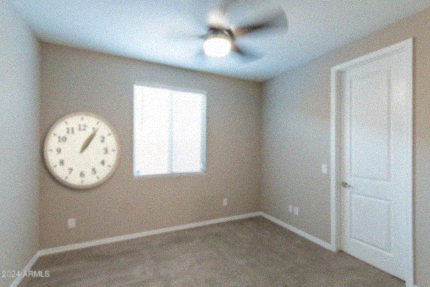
{"hour": 1, "minute": 6}
